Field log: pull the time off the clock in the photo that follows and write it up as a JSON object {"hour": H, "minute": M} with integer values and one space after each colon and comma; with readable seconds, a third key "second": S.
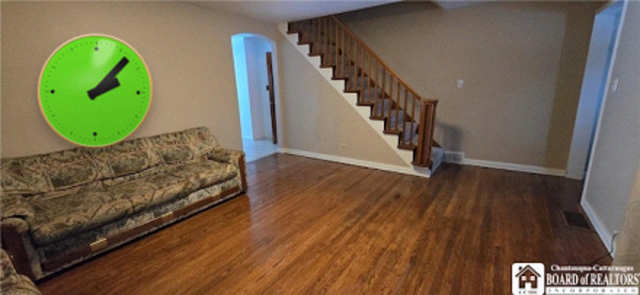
{"hour": 2, "minute": 7}
